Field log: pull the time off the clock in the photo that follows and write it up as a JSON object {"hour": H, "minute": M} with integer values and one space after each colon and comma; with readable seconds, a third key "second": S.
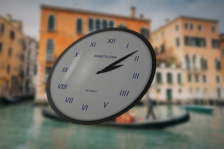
{"hour": 2, "minute": 8}
